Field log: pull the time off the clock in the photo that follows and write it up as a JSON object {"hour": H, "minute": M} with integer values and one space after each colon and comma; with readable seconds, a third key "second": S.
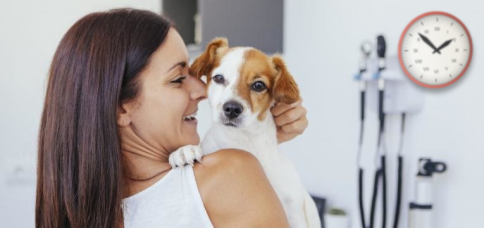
{"hour": 1, "minute": 52}
